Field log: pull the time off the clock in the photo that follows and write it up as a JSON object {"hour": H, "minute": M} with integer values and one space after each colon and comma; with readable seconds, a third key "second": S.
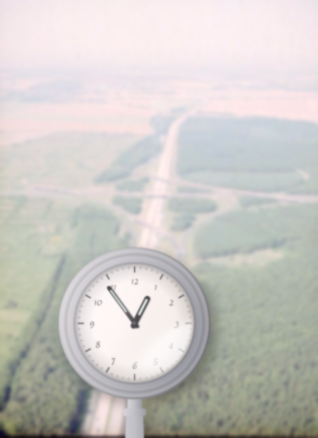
{"hour": 12, "minute": 54}
